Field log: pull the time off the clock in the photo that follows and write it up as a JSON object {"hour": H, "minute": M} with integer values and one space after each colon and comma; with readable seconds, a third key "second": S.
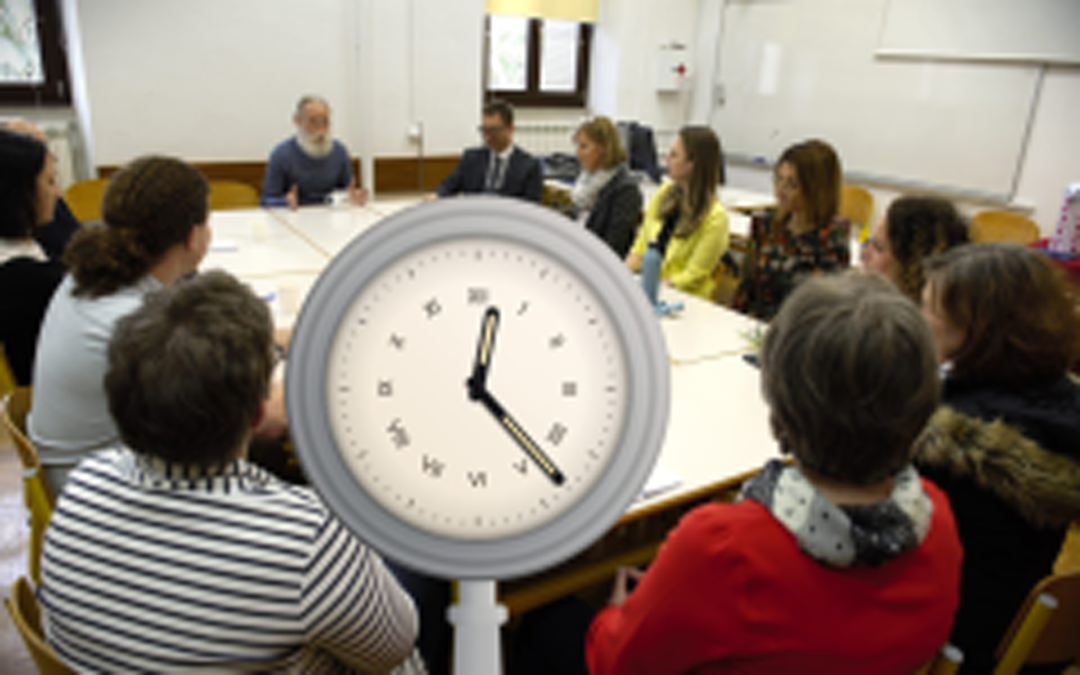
{"hour": 12, "minute": 23}
